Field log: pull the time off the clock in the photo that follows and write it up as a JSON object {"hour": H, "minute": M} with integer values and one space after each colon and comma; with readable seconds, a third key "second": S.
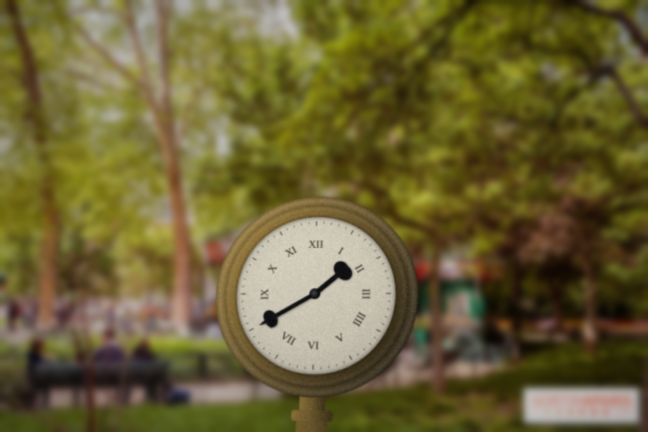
{"hour": 1, "minute": 40}
